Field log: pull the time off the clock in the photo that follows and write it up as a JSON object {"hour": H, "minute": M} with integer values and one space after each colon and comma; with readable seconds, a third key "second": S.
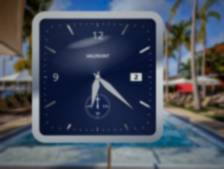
{"hour": 6, "minute": 22}
